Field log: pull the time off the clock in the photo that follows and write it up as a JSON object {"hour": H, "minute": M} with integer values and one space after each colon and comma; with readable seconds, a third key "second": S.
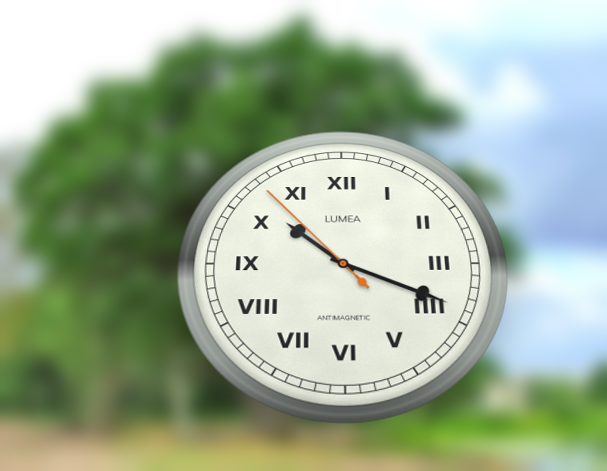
{"hour": 10, "minute": 18, "second": 53}
